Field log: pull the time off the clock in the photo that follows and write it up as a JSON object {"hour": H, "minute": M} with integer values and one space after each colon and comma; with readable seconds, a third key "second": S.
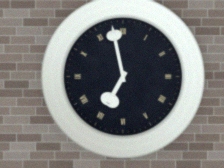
{"hour": 6, "minute": 58}
